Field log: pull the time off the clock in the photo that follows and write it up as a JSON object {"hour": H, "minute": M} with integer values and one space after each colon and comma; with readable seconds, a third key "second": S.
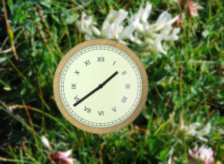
{"hour": 1, "minute": 39}
